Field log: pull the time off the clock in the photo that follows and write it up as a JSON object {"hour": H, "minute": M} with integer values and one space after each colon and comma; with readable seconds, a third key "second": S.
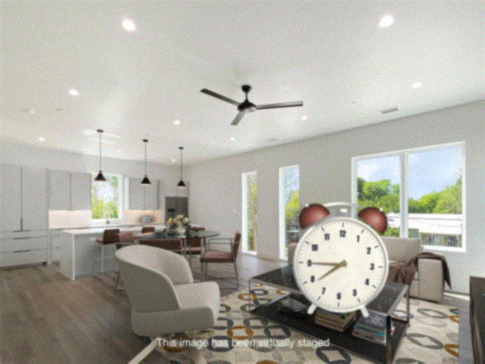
{"hour": 7, "minute": 45}
